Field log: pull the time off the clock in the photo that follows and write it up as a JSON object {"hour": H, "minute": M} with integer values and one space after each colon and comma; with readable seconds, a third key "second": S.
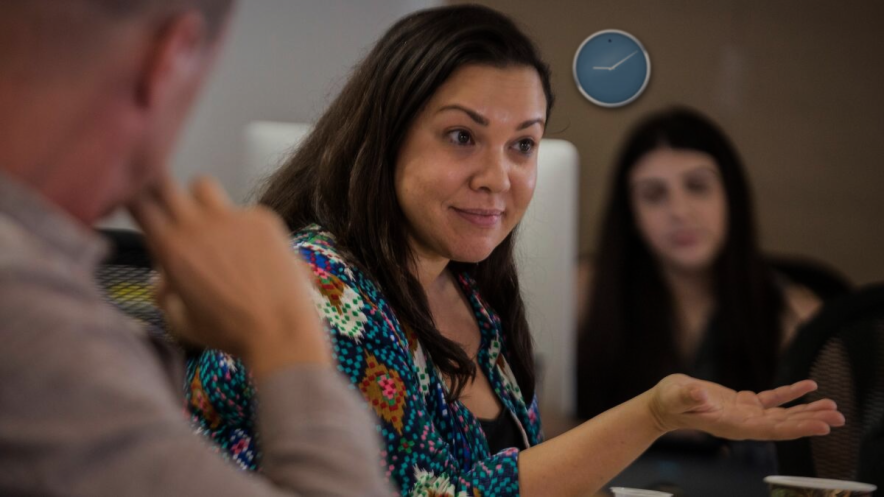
{"hour": 9, "minute": 10}
